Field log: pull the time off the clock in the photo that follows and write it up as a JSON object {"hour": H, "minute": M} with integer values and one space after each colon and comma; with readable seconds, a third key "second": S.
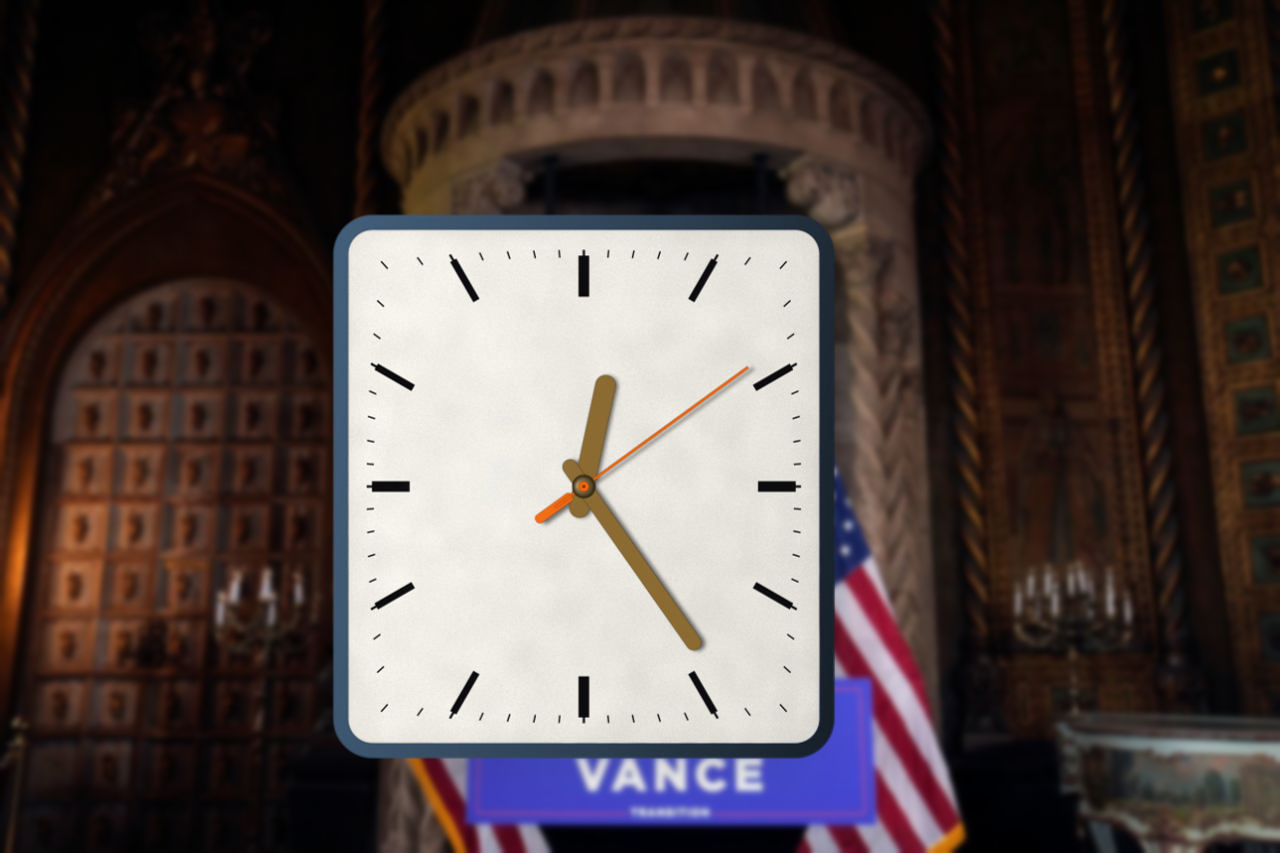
{"hour": 12, "minute": 24, "second": 9}
